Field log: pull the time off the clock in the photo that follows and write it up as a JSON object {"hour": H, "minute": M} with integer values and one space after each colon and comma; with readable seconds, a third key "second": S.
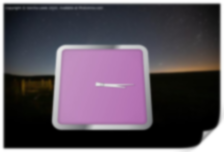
{"hour": 3, "minute": 15}
